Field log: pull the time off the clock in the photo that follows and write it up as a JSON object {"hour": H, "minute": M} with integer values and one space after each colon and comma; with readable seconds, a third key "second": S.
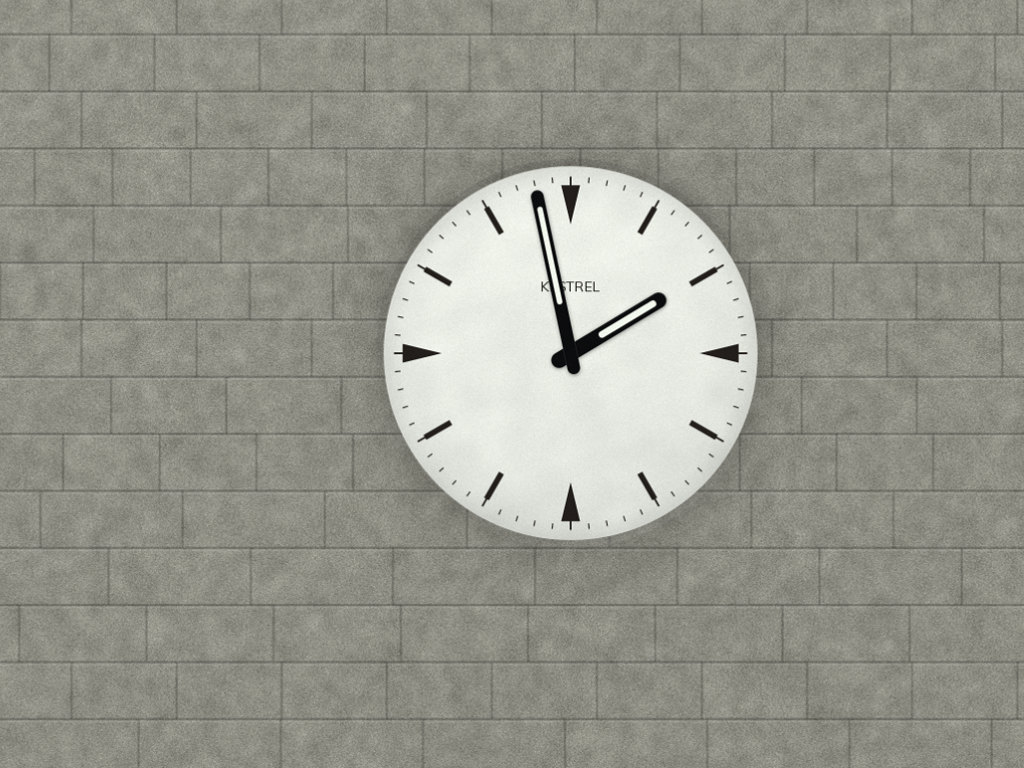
{"hour": 1, "minute": 58}
